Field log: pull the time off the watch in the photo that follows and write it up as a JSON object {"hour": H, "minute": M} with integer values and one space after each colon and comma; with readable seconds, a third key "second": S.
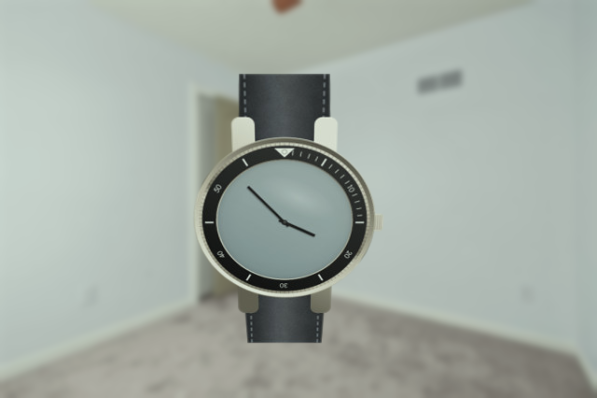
{"hour": 3, "minute": 53}
